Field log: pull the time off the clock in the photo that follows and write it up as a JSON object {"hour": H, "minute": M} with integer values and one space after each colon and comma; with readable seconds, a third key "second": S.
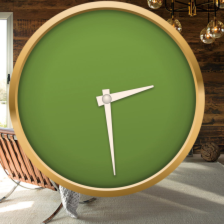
{"hour": 2, "minute": 29}
